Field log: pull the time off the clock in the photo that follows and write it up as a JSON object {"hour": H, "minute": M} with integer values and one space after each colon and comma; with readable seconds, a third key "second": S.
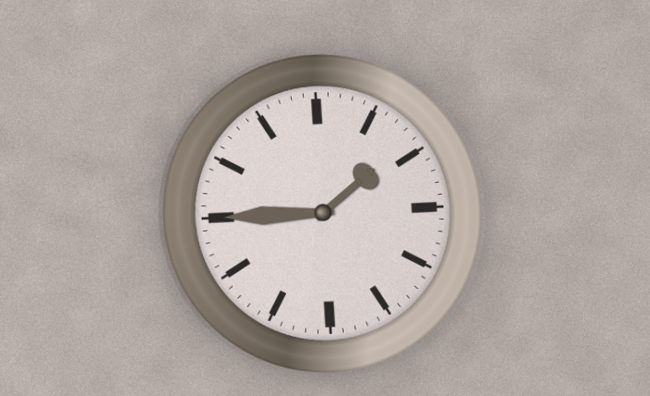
{"hour": 1, "minute": 45}
